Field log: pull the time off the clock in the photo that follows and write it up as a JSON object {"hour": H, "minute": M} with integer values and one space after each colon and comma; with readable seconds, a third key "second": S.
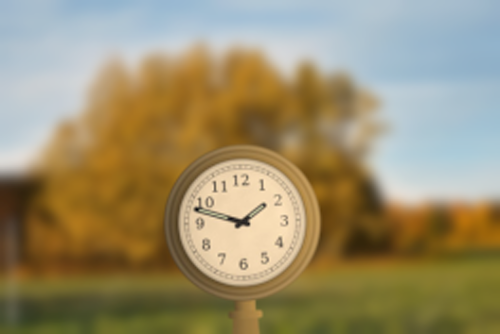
{"hour": 1, "minute": 48}
